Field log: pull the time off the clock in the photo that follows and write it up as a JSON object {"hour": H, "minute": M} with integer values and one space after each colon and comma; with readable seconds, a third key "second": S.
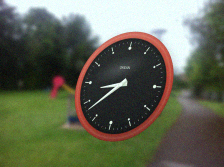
{"hour": 8, "minute": 38}
